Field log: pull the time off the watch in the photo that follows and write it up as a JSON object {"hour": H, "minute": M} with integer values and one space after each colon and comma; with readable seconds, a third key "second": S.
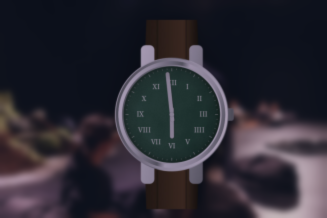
{"hour": 5, "minute": 59}
